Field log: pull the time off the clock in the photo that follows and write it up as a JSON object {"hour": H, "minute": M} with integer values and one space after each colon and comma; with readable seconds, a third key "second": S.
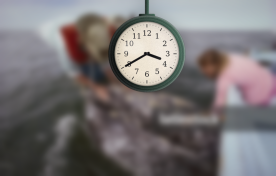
{"hour": 3, "minute": 40}
